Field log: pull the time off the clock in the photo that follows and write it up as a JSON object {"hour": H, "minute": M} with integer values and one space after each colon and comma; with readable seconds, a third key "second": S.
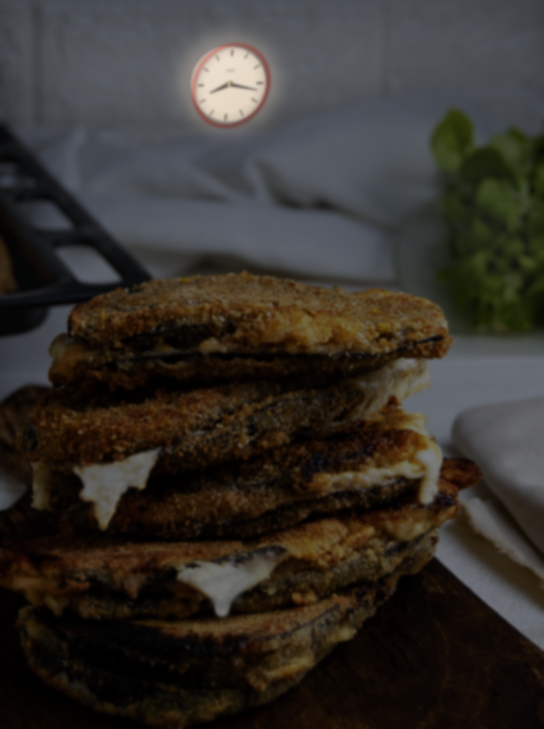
{"hour": 8, "minute": 17}
